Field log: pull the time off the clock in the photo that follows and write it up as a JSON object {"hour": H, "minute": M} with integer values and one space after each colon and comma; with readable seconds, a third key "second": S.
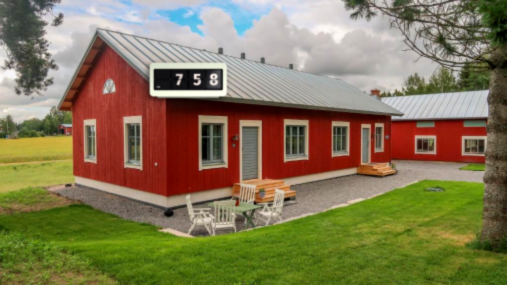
{"hour": 7, "minute": 58}
